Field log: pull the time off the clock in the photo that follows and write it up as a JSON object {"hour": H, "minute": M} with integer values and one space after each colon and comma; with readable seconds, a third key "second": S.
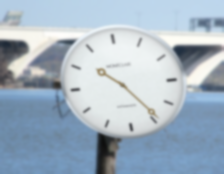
{"hour": 10, "minute": 24}
